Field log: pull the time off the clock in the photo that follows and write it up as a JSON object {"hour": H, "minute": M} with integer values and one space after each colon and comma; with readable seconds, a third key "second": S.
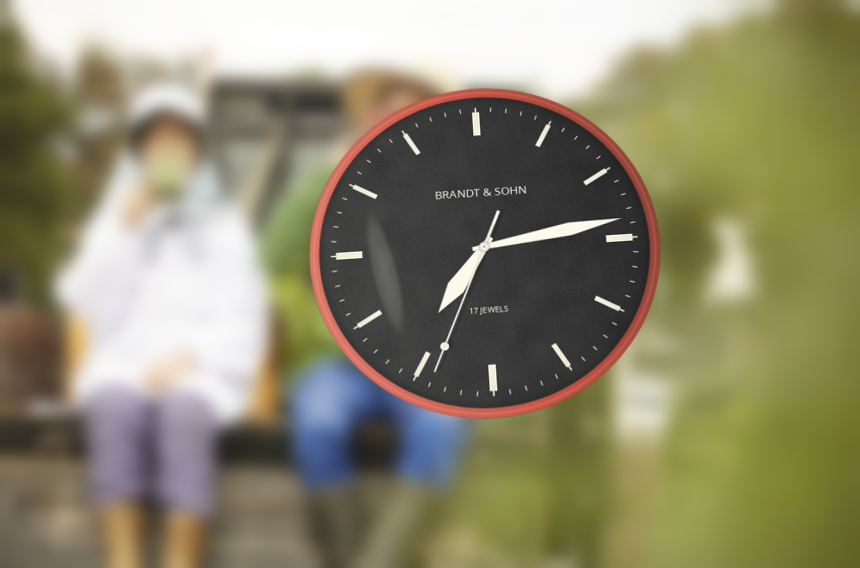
{"hour": 7, "minute": 13, "second": 34}
